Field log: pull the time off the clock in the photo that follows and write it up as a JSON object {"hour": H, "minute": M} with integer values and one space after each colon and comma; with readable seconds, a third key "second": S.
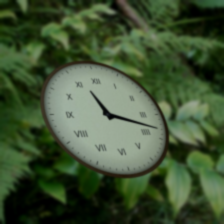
{"hour": 11, "minute": 18}
